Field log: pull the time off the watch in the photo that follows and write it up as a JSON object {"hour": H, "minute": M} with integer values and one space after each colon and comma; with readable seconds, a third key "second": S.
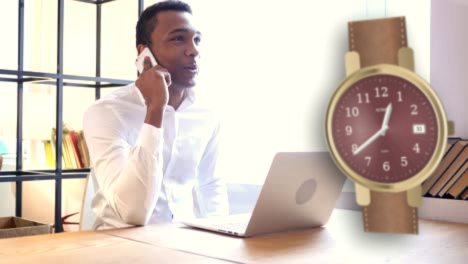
{"hour": 12, "minute": 39}
